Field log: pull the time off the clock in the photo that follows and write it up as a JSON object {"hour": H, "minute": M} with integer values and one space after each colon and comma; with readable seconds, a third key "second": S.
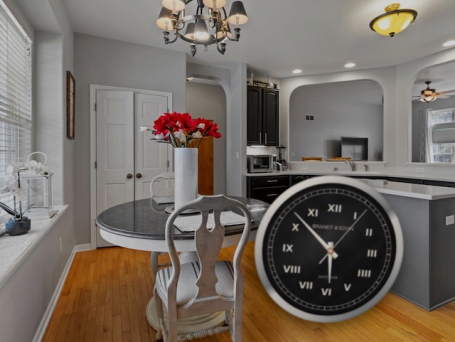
{"hour": 5, "minute": 52, "second": 6}
